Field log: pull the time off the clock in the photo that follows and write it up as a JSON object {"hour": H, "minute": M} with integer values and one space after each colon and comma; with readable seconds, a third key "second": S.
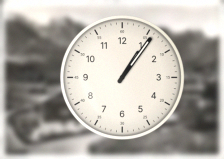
{"hour": 1, "minute": 6}
